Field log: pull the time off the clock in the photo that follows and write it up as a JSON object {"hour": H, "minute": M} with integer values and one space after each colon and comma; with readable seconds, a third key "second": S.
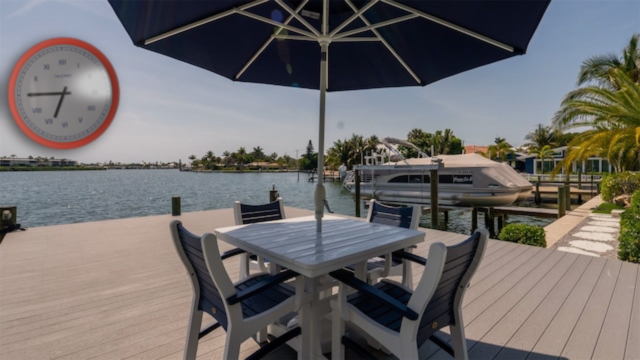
{"hour": 6, "minute": 45}
